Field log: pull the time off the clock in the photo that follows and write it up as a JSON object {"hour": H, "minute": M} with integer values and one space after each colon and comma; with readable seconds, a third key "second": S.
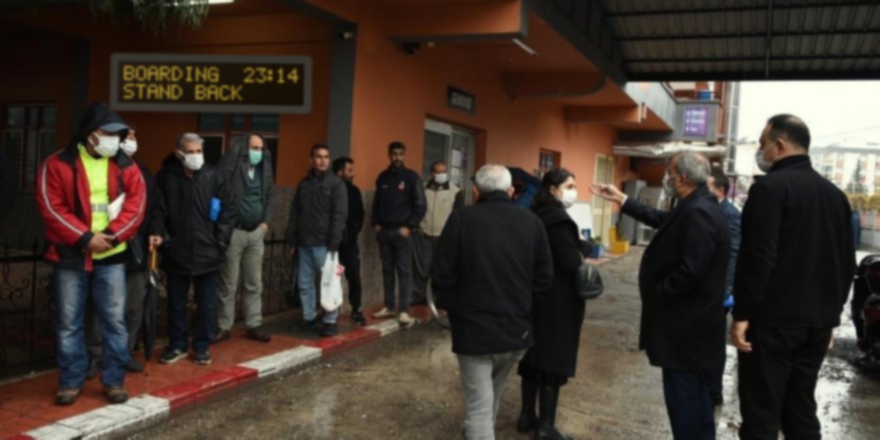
{"hour": 23, "minute": 14}
